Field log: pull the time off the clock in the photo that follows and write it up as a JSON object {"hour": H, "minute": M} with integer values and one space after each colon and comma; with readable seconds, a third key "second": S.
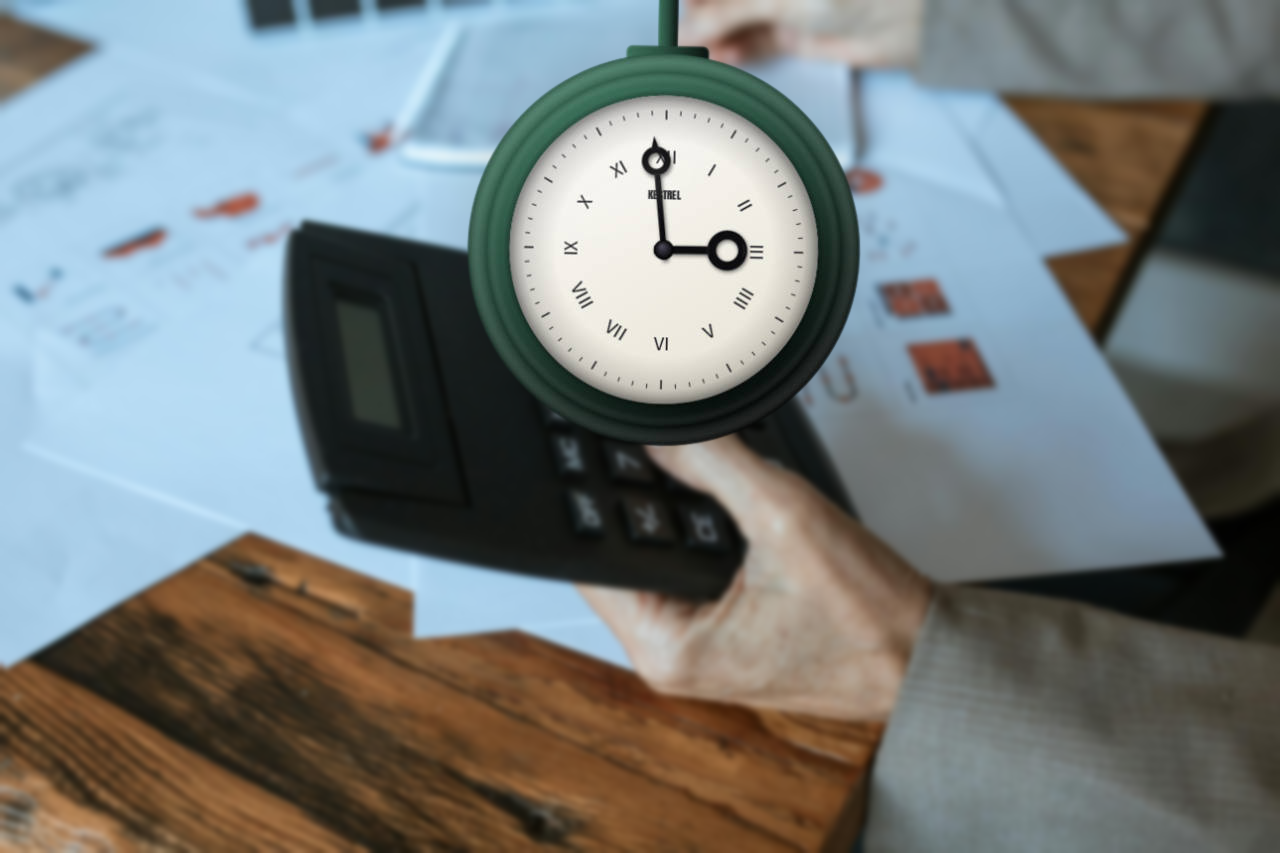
{"hour": 2, "minute": 59}
